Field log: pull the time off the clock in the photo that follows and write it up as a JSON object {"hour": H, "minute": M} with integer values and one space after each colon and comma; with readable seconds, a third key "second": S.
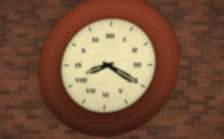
{"hour": 8, "minute": 20}
